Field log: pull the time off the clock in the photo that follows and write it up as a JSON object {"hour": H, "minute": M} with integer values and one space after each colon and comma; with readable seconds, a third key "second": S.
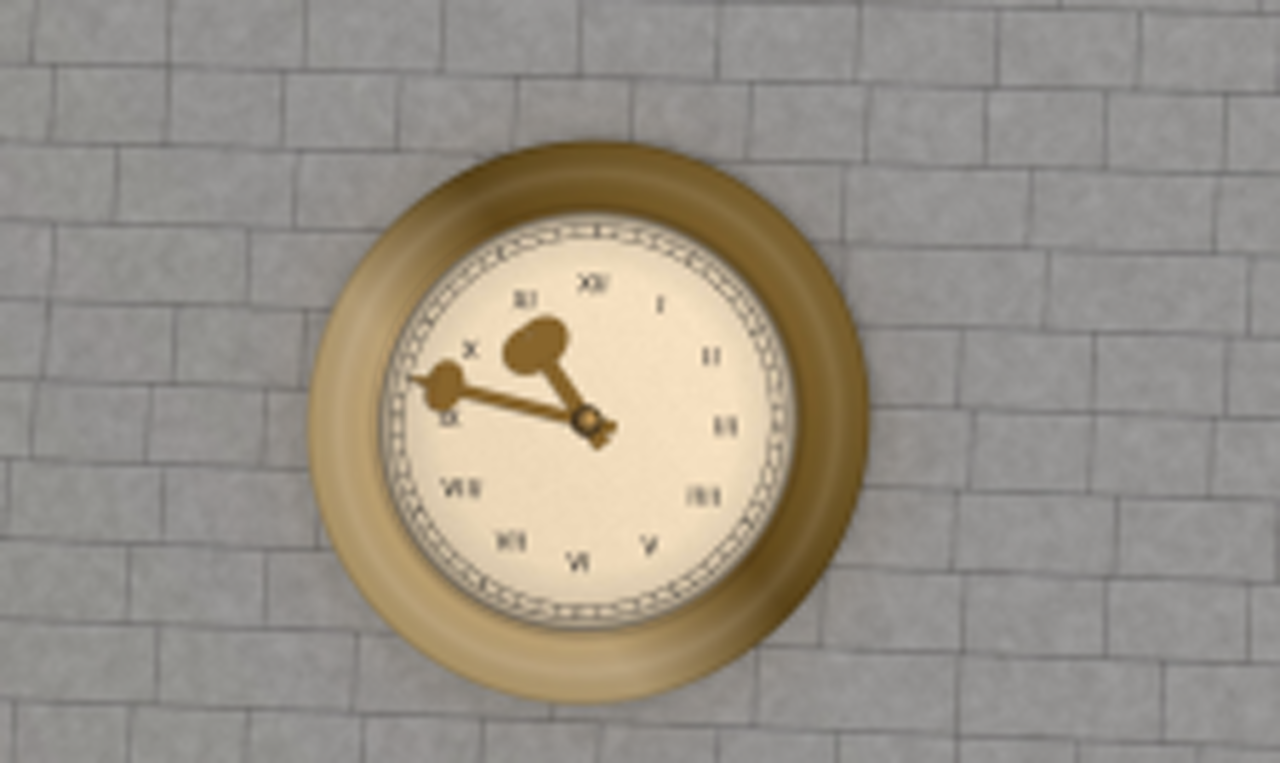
{"hour": 10, "minute": 47}
